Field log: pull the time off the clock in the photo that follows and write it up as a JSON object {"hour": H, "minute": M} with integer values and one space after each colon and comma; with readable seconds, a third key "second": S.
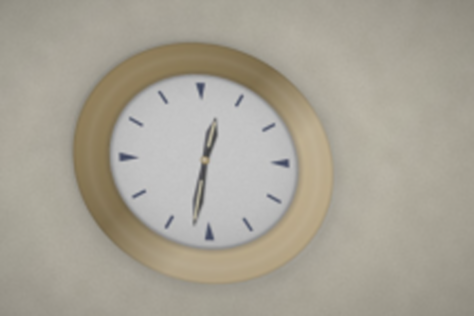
{"hour": 12, "minute": 32}
